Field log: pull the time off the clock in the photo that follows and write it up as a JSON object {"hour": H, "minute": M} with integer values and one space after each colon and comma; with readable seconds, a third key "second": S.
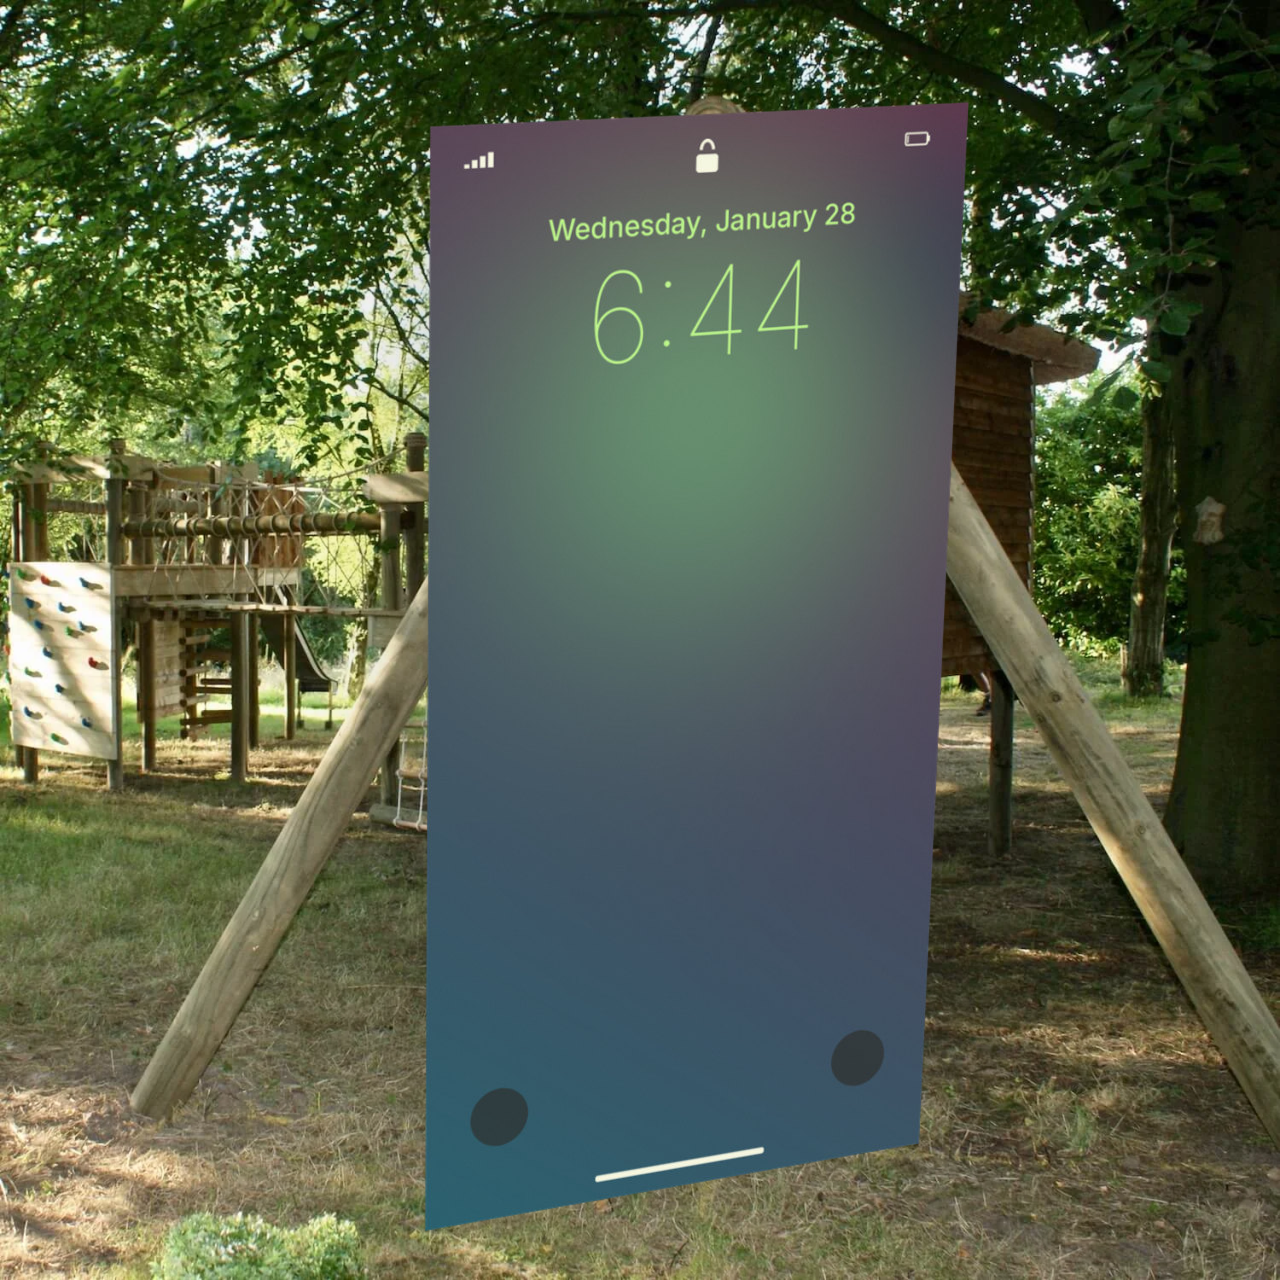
{"hour": 6, "minute": 44}
